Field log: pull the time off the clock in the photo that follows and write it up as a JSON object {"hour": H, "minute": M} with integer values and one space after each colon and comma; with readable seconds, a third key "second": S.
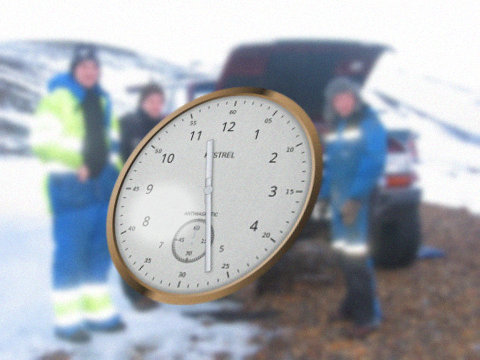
{"hour": 11, "minute": 27}
